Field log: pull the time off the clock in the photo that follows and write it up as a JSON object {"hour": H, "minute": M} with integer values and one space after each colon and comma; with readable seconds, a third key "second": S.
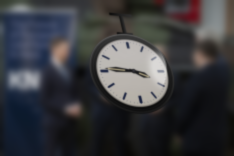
{"hour": 3, "minute": 46}
